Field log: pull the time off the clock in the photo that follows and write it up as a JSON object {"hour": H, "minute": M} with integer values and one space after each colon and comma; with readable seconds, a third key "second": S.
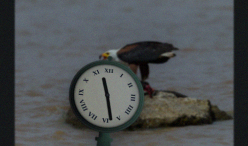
{"hour": 11, "minute": 28}
